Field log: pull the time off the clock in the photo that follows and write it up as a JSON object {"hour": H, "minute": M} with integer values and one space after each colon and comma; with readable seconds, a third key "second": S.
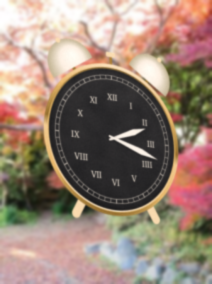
{"hour": 2, "minute": 18}
